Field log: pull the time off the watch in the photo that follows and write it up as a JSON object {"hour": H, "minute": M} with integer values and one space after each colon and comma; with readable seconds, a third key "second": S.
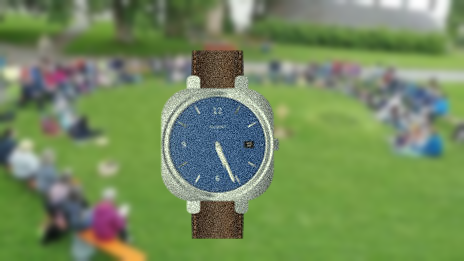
{"hour": 5, "minute": 26}
